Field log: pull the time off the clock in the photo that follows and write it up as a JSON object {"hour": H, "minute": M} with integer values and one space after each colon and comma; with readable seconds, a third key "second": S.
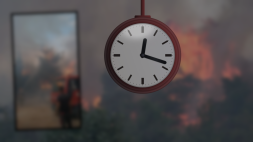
{"hour": 12, "minute": 18}
